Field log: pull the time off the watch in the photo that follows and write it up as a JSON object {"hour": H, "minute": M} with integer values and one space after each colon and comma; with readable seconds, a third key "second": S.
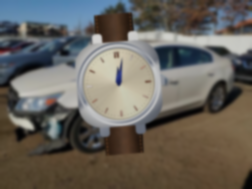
{"hour": 12, "minute": 2}
